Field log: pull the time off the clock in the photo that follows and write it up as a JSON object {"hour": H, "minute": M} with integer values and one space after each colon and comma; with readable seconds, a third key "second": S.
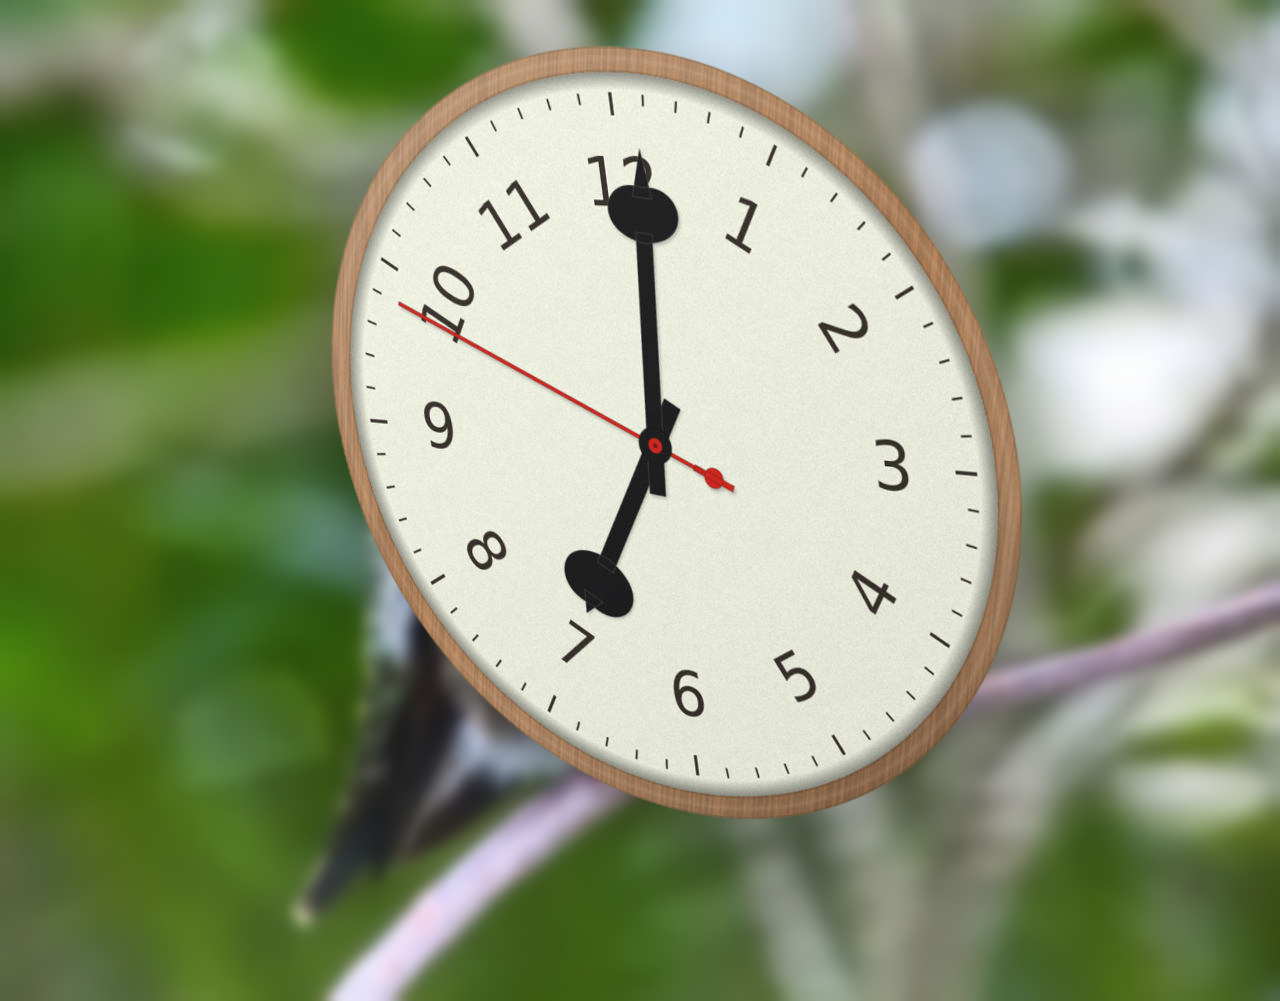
{"hour": 7, "minute": 0, "second": 49}
